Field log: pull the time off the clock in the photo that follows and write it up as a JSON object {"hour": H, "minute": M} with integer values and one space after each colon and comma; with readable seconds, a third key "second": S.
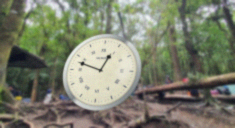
{"hour": 12, "minute": 48}
